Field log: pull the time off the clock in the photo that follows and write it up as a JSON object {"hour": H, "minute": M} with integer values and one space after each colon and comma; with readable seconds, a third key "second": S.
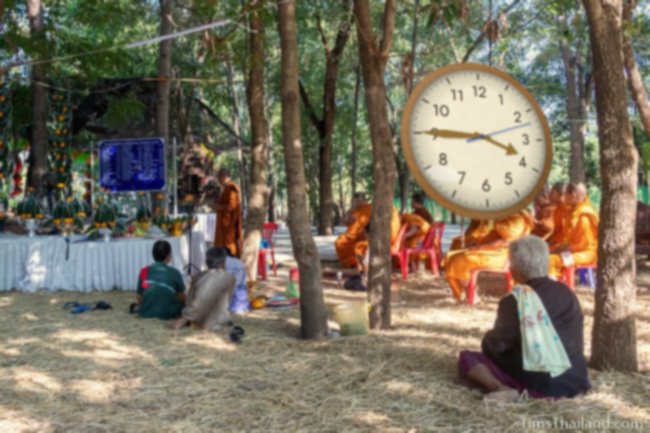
{"hour": 3, "minute": 45, "second": 12}
